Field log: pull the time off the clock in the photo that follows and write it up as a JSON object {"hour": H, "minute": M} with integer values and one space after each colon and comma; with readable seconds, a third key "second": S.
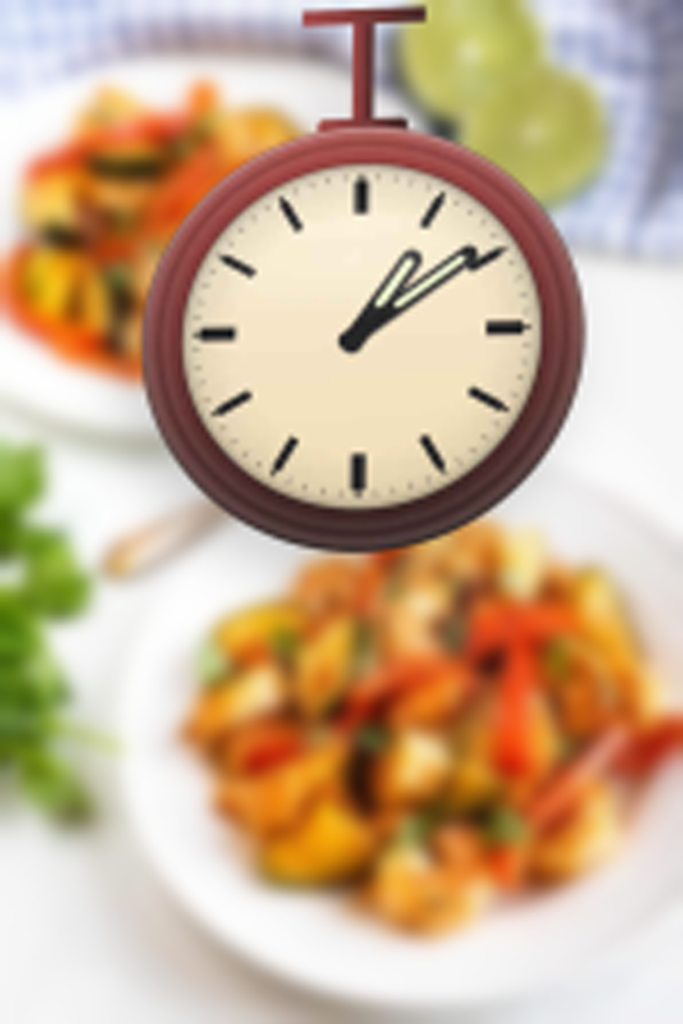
{"hour": 1, "minute": 9}
